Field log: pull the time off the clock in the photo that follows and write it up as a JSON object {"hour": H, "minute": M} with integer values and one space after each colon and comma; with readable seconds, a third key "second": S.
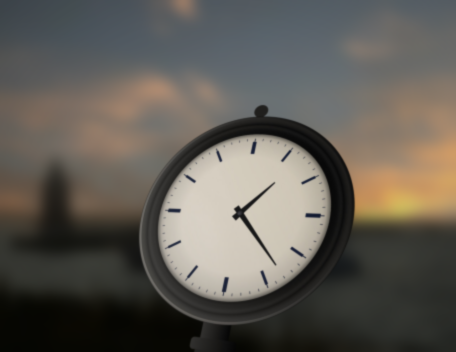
{"hour": 1, "minute": 23}
